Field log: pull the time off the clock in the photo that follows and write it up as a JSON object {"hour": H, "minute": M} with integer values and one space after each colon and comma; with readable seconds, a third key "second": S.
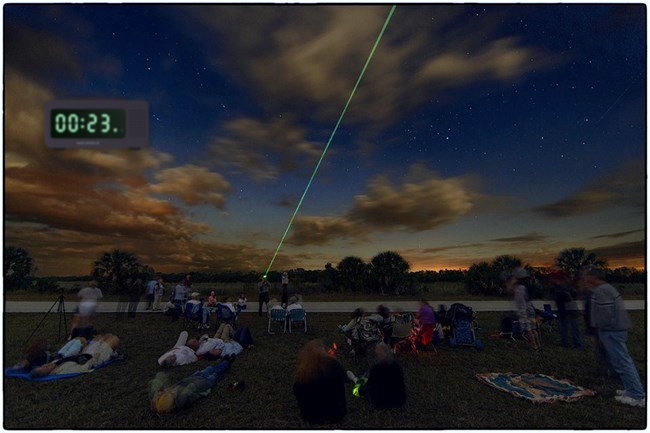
{"hour": 0, "minute": 23}
